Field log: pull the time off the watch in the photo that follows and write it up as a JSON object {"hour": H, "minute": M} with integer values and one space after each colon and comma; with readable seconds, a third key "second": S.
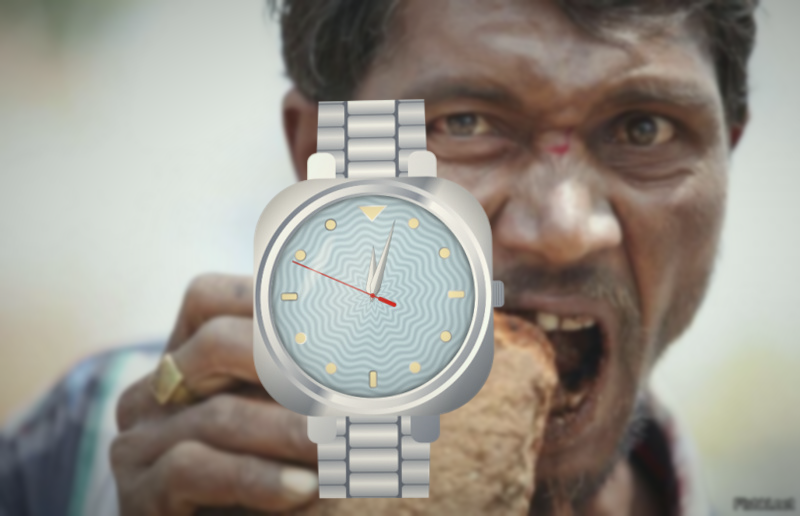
{"hour": 12, "minute": 2, "second": 49}
